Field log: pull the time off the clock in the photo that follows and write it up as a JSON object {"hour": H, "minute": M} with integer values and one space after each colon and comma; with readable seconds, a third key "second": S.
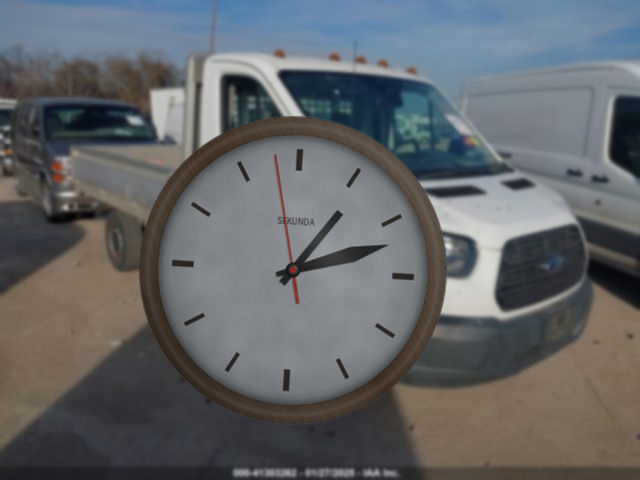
{"hour": 1, "minute": 11, "second": 58}
